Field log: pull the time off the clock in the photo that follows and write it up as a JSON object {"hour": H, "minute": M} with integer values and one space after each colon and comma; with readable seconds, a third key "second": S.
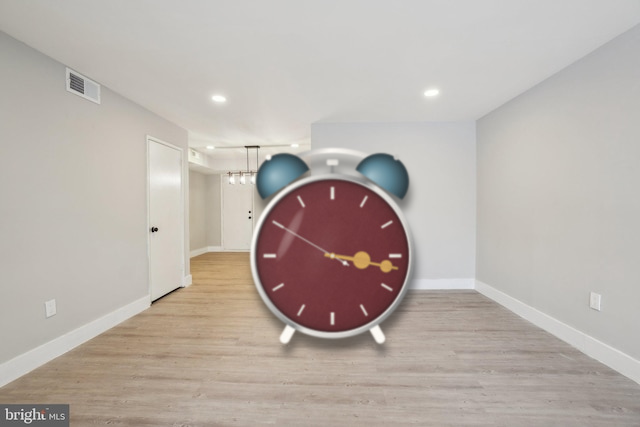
{"hour": 3, "minute": 16, "second": 50}
